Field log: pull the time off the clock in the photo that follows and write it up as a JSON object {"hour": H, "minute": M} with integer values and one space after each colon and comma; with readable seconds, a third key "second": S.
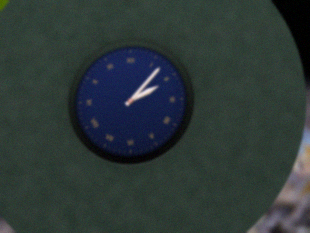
{"hour": 2, "minute": 7}
